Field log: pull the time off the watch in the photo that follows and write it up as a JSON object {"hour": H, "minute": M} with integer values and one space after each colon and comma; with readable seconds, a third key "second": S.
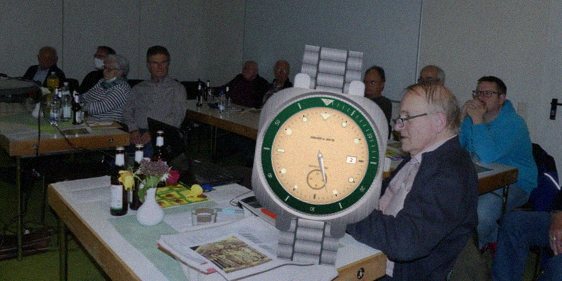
{"hour": 5, "minute": 27}
